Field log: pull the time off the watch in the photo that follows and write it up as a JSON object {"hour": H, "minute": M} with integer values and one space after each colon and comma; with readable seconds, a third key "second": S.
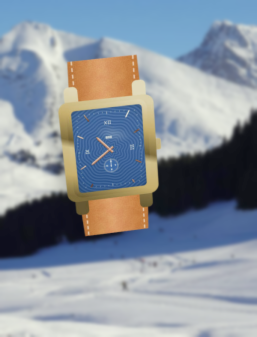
{"hour": 10, "minute": 39}
